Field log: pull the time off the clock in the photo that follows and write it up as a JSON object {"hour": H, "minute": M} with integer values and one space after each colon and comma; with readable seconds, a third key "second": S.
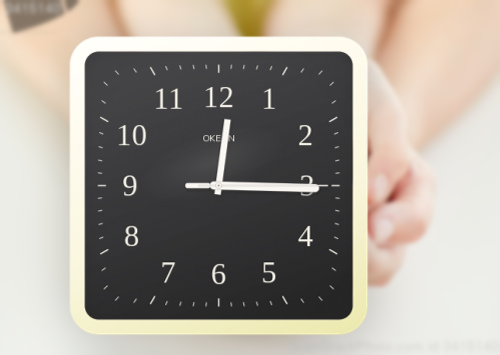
{"hour": 12, "minute": 15, "second": 15}
